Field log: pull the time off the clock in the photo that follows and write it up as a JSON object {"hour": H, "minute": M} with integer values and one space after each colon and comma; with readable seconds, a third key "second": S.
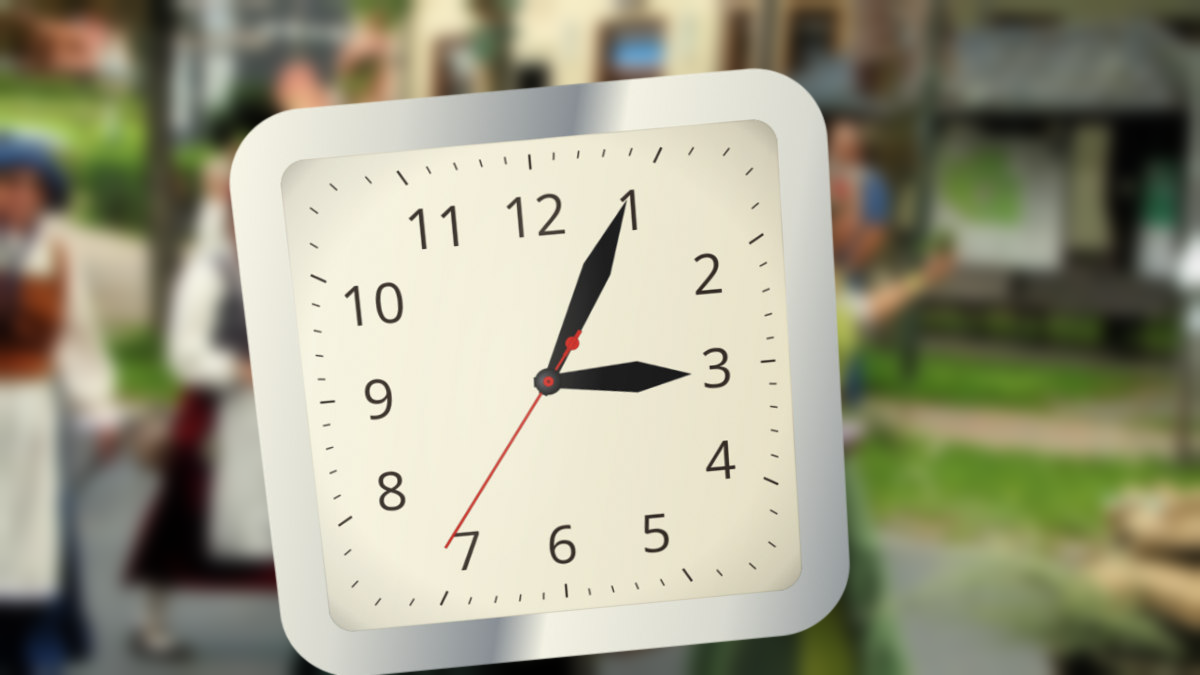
{"hour": 3, "minute": 4, "second": 36}
